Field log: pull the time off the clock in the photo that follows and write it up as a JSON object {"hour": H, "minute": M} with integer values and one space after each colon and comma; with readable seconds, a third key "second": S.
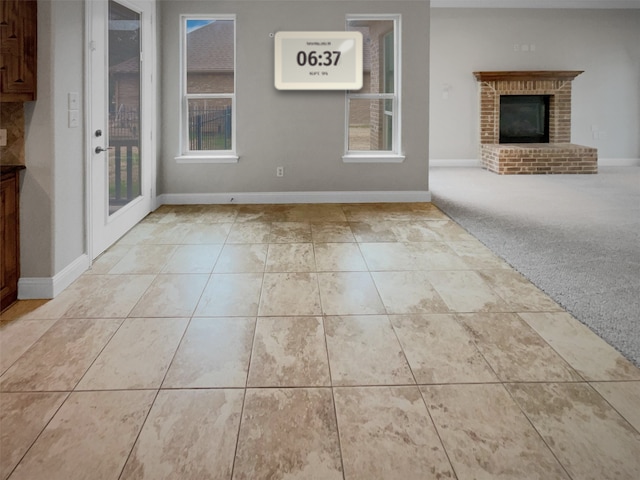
{"hour": 6, "minute": 37}
